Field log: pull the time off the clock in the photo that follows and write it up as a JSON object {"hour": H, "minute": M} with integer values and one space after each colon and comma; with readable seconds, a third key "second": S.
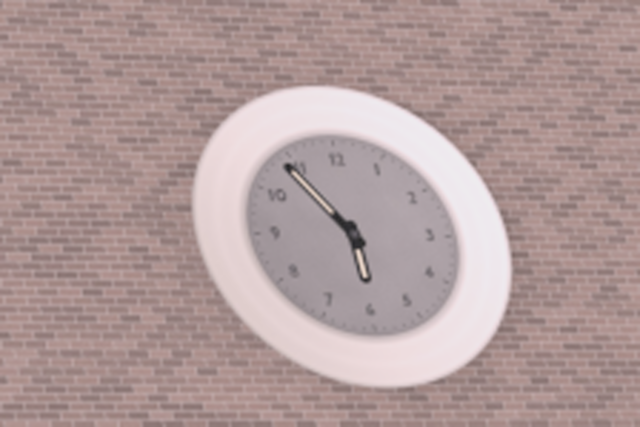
{"hour": 5, "minute": 54}
